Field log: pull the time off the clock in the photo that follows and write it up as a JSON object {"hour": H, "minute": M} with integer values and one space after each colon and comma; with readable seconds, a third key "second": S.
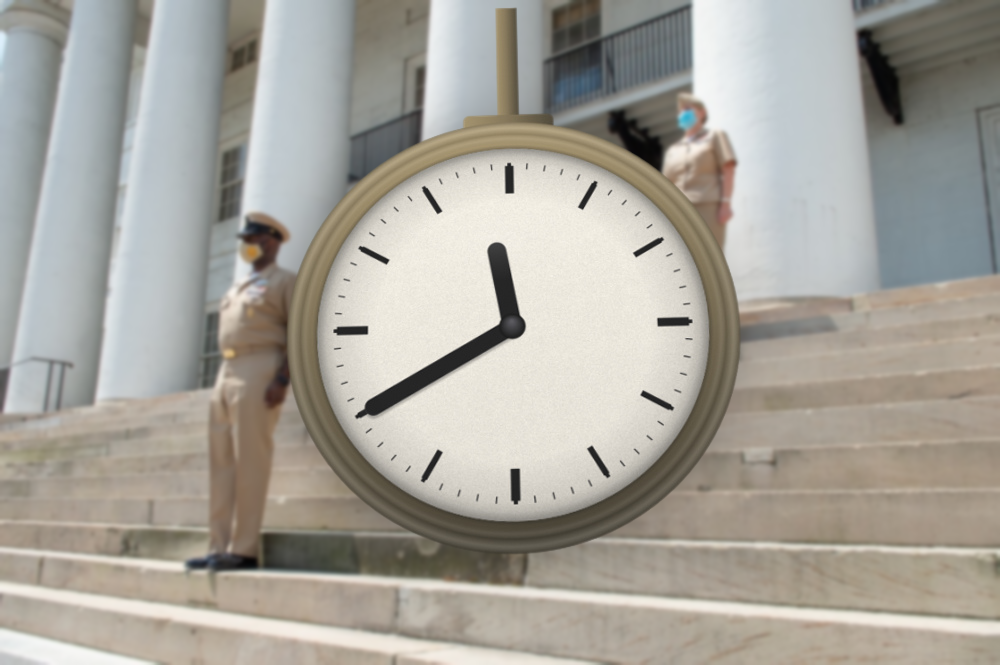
{"hour": 11, "minute": 40}
